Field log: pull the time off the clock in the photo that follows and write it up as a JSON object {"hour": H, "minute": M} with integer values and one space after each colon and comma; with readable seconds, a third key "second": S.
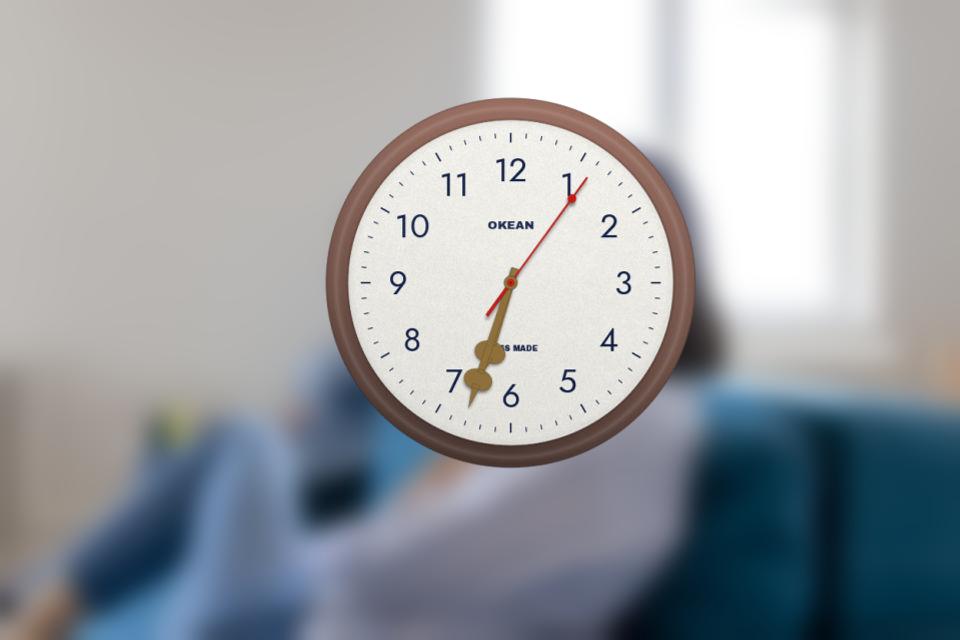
{"hour": 6, "minute": 33, "second": 6}
